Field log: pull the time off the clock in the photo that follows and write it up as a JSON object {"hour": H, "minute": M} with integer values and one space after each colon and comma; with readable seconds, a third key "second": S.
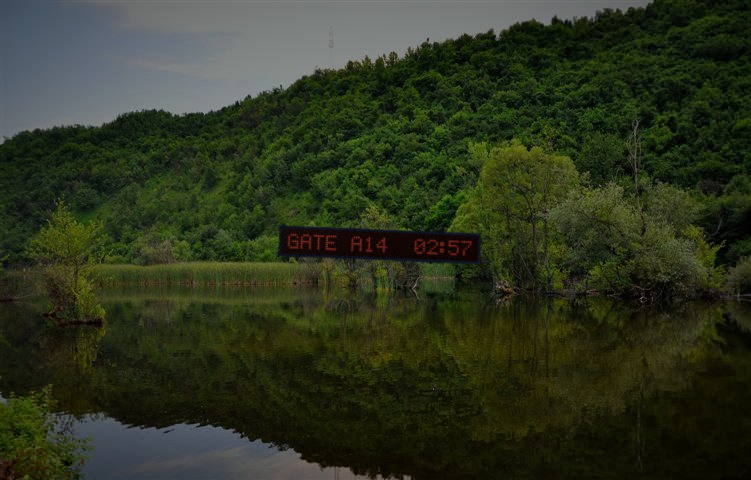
{"hour": 2, "minute": 57}
